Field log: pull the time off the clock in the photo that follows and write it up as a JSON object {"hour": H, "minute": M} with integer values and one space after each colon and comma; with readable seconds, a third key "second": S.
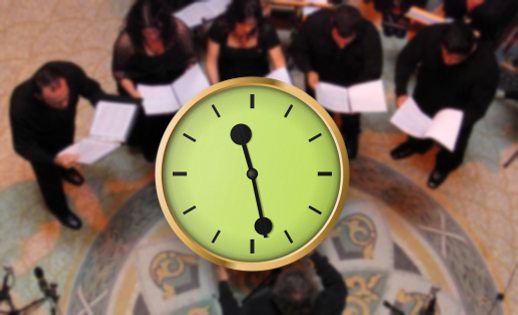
{"hour": 11, "minute": 28}
